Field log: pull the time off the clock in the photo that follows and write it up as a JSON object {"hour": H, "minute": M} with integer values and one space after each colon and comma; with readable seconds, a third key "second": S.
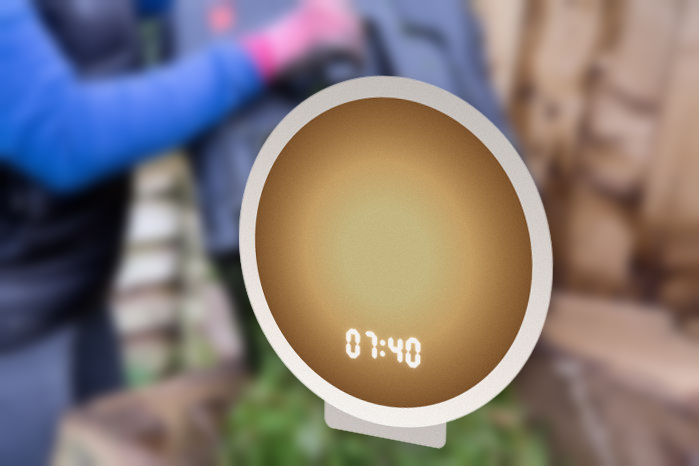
{"hour": 7, "minute": 40}
